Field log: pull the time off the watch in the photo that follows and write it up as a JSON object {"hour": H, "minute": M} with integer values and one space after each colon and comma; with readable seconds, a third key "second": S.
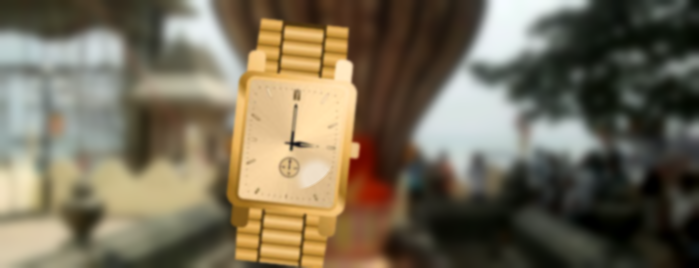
{"hour": 3, "minute": 0}
